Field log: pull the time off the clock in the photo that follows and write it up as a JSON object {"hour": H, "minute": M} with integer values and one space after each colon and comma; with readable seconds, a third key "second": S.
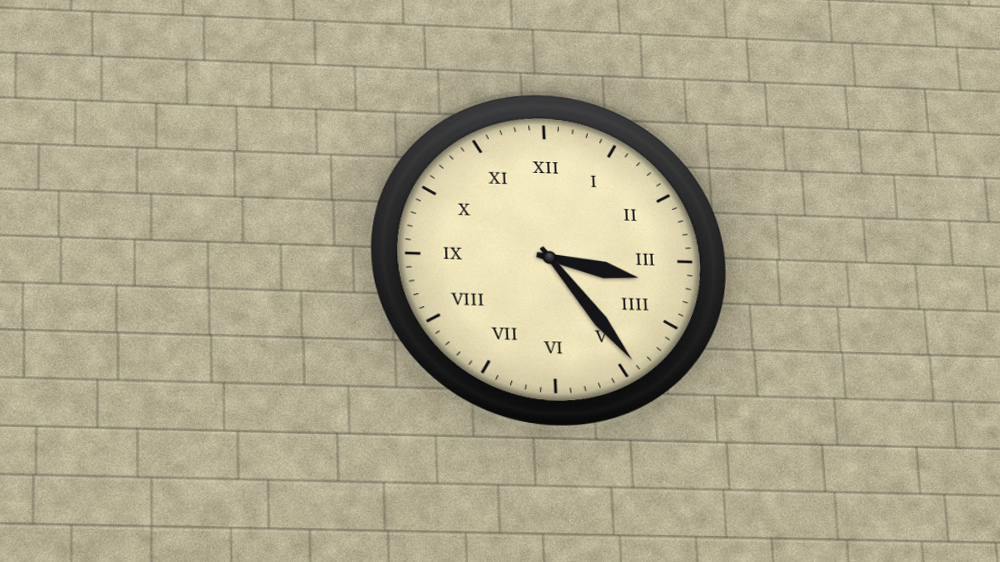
{"hour": 3, "minute": 24}
